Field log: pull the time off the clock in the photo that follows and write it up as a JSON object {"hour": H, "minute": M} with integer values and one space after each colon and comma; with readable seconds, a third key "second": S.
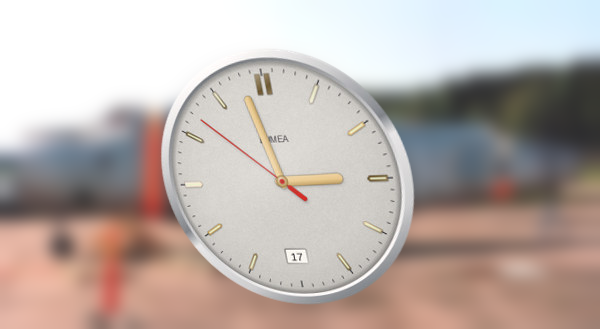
{"hour": 2, "minute": 57, "second": 52}
